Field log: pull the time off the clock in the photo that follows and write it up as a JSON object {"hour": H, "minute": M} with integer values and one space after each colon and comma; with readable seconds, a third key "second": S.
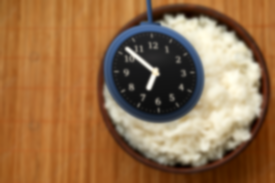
{"hour": 6, "minute": 52}
